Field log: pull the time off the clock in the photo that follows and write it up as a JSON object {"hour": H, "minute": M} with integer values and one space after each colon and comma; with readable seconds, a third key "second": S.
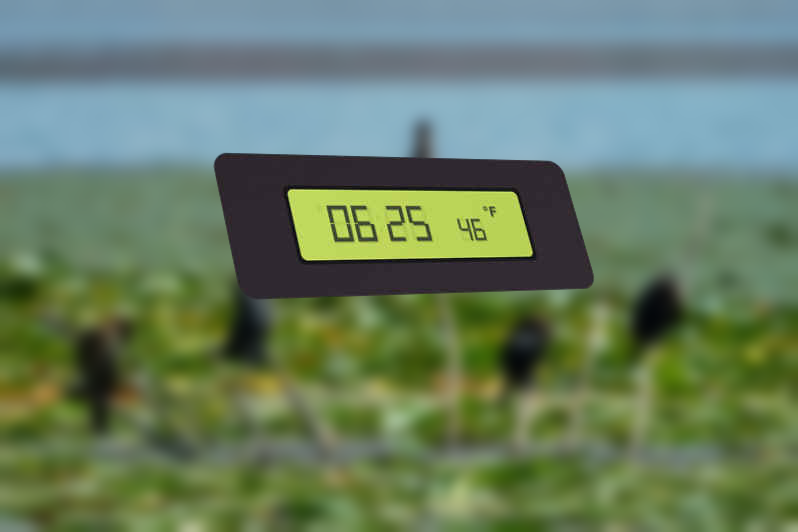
{"hour": 6, "minute": 25}
